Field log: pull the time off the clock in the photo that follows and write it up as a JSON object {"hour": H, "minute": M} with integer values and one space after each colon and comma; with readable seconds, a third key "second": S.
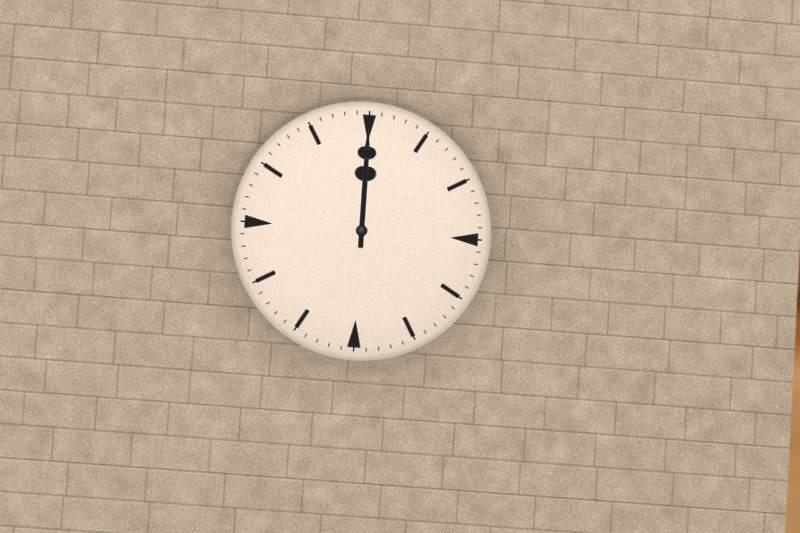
{"hour": 12, "minute": 0}
